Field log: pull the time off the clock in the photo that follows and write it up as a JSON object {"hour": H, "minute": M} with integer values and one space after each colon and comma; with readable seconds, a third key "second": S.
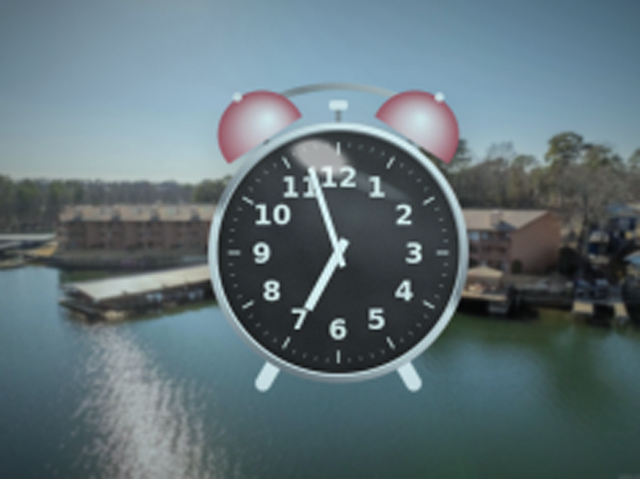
{"hour": 6, "minute": 57}
